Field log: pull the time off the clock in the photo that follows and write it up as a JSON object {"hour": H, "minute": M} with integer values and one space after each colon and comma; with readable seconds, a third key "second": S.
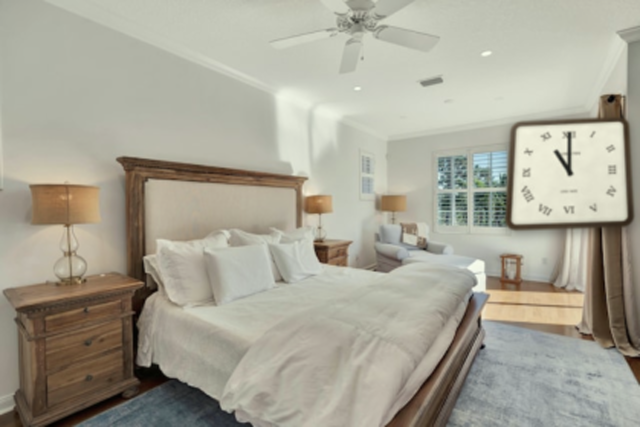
{"hour": 11, "minute": 0}
